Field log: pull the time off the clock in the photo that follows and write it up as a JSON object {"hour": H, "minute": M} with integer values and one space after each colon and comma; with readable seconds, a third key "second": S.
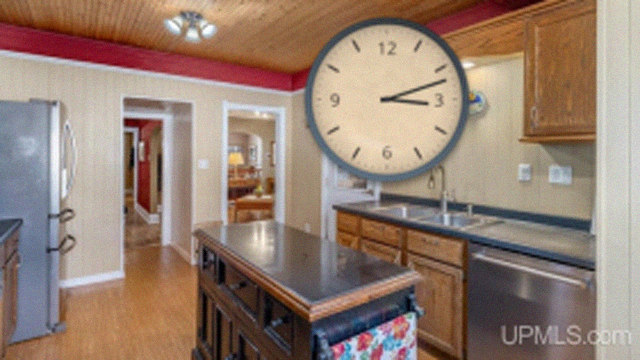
{"hour": 3, "minute": 12}
